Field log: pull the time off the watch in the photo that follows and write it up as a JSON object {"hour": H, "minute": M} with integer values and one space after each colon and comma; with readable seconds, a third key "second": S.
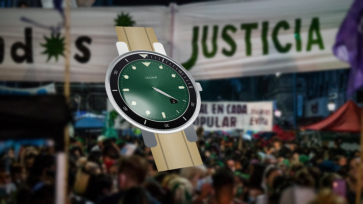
{"hour": 4, "minute": 21}
